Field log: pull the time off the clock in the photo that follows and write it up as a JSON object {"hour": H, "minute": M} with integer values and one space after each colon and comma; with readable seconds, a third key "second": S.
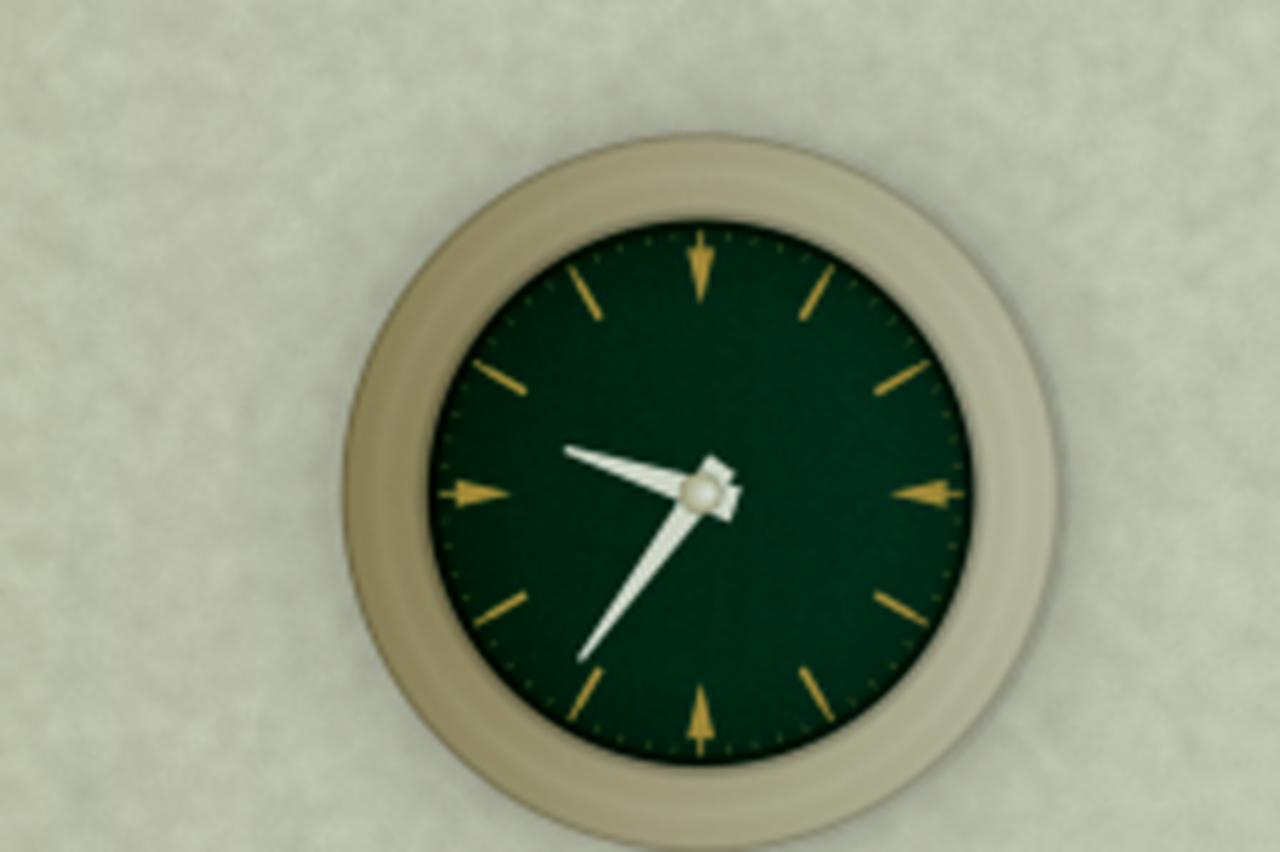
{"hour": 9, "minute": 36}
